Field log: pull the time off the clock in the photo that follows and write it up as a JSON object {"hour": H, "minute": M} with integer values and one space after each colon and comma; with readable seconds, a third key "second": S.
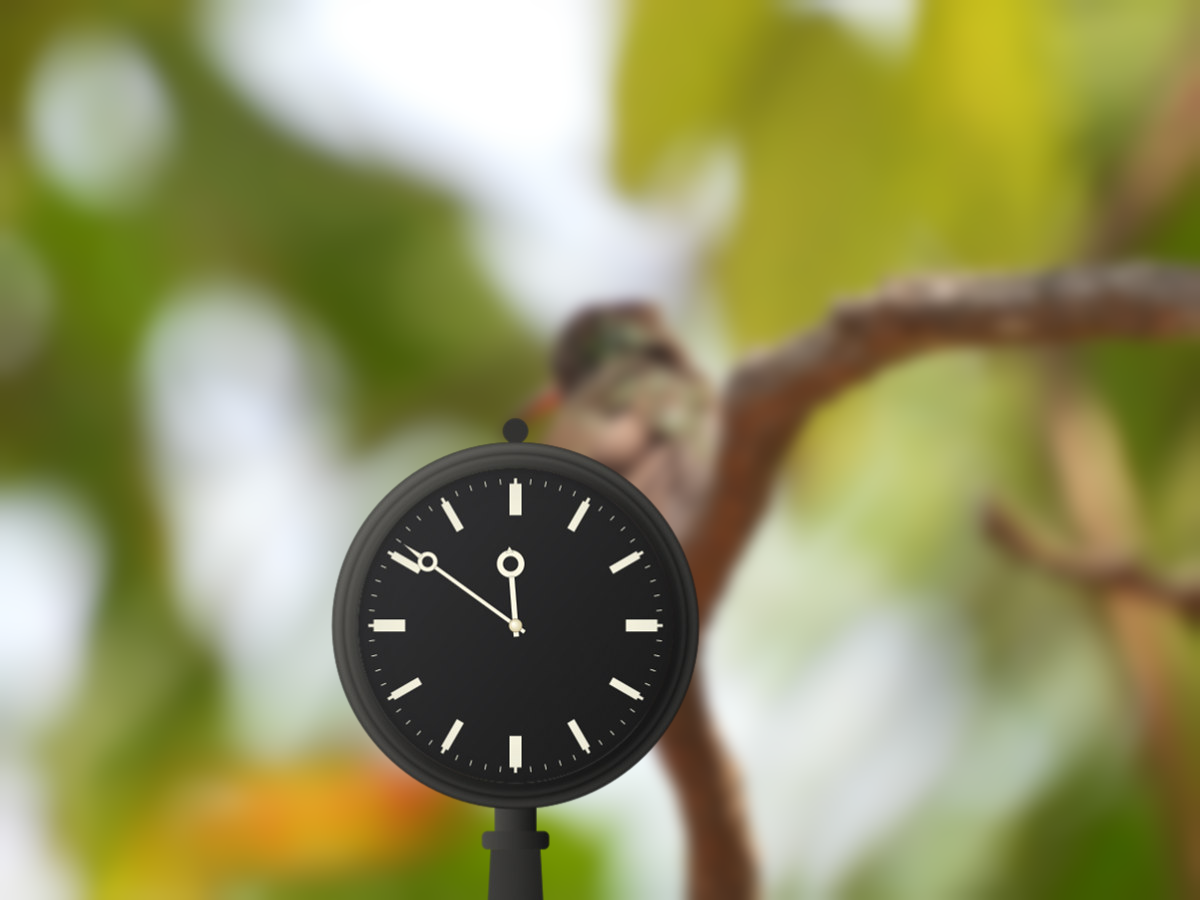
{"hour": 11, "minute": 51}
